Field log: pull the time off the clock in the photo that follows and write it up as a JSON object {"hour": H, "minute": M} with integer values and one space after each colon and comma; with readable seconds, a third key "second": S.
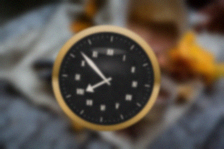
{"hour": 7, "minute": 52}
